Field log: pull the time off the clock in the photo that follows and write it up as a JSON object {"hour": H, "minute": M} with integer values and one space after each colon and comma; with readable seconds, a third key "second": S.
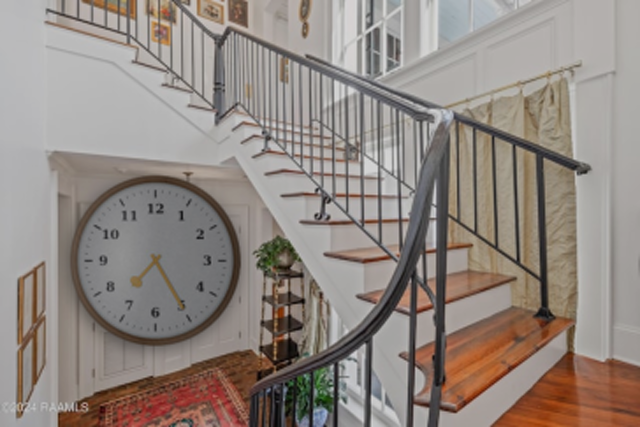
{"hour": 7, "minute": 25}
